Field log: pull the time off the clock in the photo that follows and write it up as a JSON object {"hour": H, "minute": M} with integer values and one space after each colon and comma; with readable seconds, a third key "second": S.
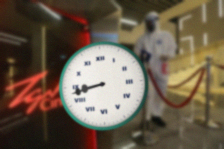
{"hour": 8, "minute": 43}
